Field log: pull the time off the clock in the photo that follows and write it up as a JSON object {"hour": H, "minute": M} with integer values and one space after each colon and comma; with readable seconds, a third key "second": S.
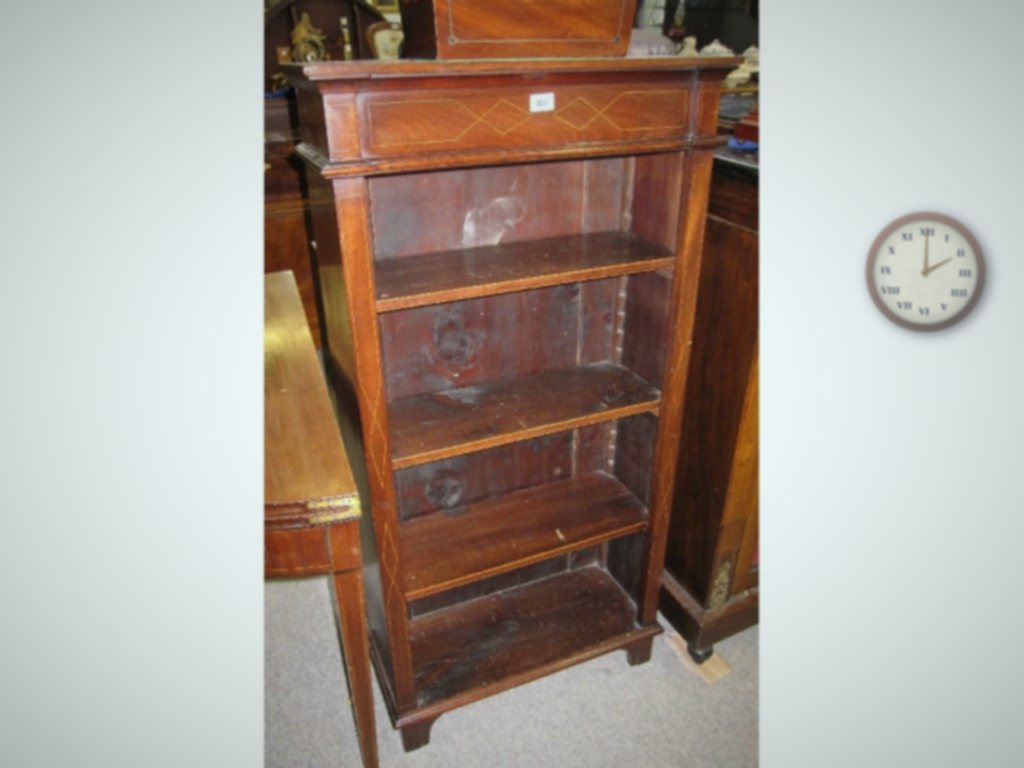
{"hour": 2, "minute": 0}
